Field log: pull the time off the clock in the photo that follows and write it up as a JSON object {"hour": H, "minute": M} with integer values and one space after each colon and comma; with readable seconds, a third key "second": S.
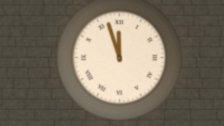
{"hour": 11, "minute": 57}
